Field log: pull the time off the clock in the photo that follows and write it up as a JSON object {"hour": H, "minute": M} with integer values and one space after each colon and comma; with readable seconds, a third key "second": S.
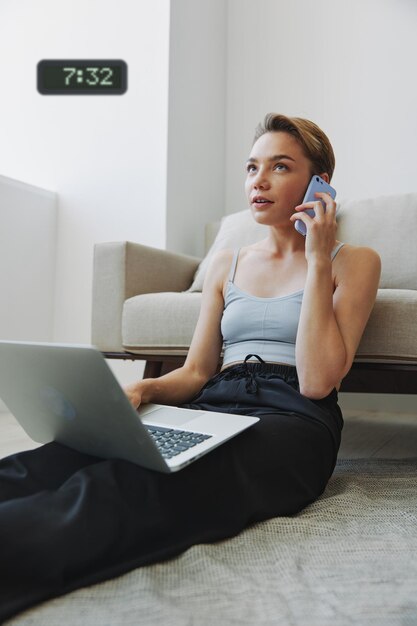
{"hour": 7, "minute": 32}
